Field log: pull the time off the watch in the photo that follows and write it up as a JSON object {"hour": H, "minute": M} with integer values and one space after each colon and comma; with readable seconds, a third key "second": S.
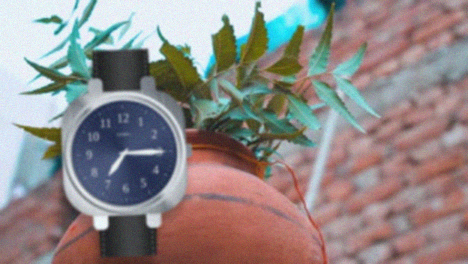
{"hour": 7, "minute": 15}
